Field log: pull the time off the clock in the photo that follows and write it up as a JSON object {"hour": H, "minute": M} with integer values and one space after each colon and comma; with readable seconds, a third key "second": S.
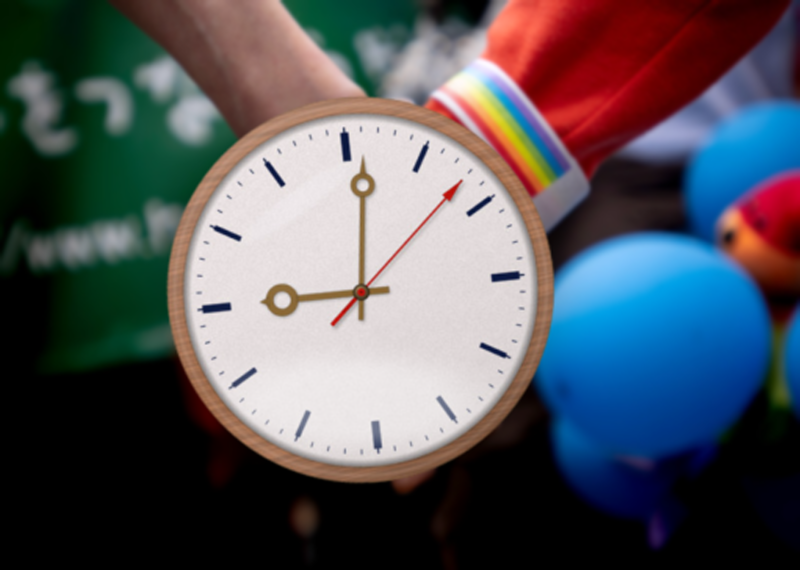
{"hour": 9, "minute": 1, "second": 8}
